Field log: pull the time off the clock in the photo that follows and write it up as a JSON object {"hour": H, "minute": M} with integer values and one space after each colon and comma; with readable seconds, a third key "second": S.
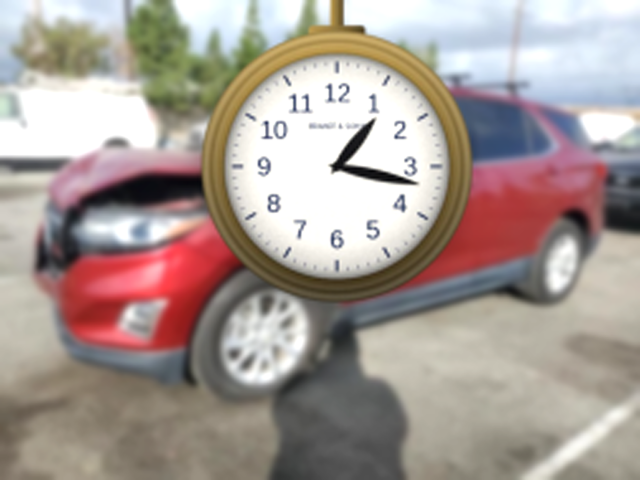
{"hour": 1, "minute": 17}
